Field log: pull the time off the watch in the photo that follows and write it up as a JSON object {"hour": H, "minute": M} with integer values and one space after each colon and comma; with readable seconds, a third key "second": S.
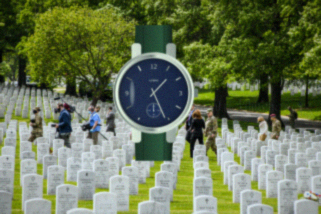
{"hour": 1, "minute": 26}
